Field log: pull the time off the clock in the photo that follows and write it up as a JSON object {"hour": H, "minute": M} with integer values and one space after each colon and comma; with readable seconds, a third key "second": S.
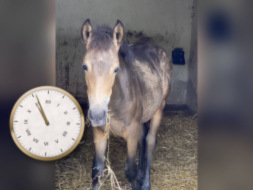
{"hour": 10, "minute": 56}
